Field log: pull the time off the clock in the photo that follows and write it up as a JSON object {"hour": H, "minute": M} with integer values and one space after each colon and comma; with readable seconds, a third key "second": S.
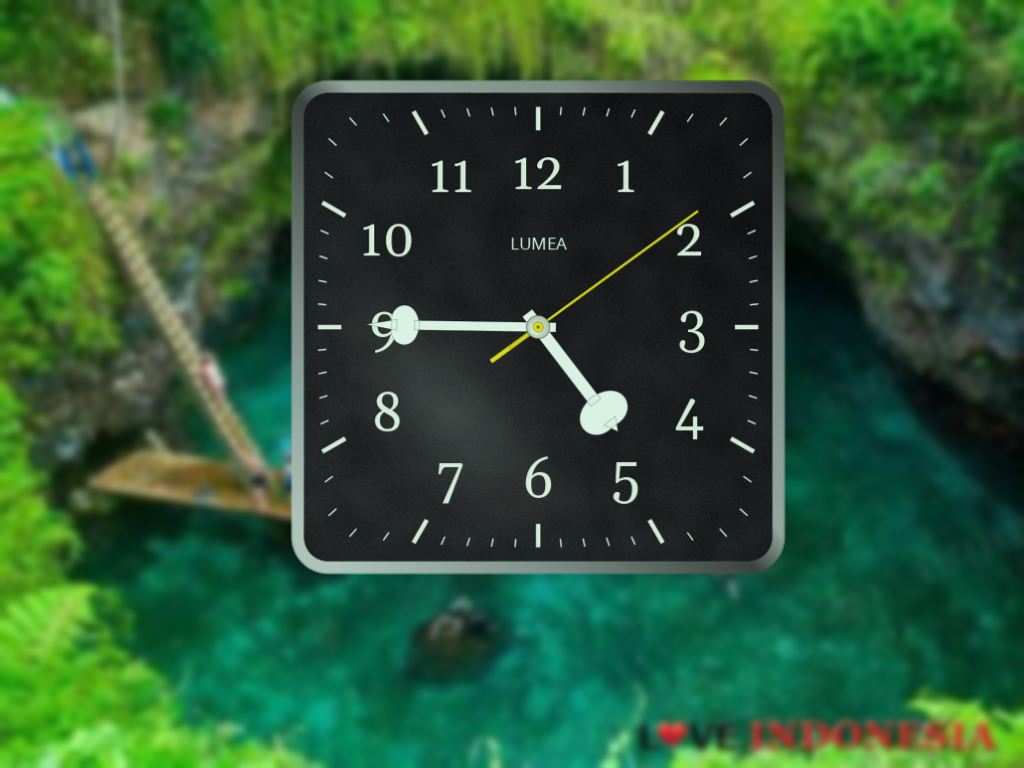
{"hour": 4, "minute": 45, "second": 9}
